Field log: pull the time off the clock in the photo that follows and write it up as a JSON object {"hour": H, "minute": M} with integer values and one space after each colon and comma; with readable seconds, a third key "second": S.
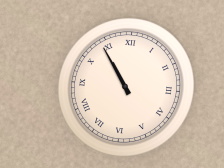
{"hour": 10, "minute": 54}
